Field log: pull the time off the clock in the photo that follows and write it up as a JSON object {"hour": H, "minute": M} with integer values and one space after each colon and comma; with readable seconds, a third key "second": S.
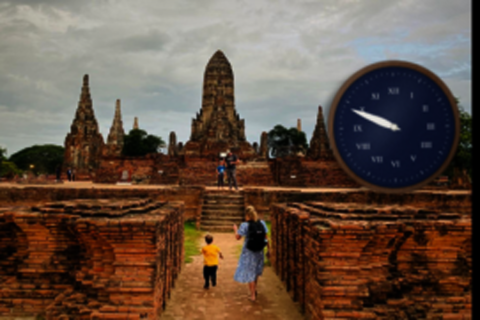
{"hour": 9, "minute": 49}
